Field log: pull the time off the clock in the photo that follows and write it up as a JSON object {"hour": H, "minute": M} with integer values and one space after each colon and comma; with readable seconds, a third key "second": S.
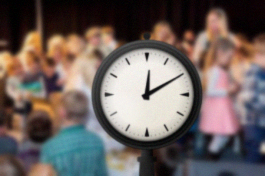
{"hour": 12, "minute": 10}
